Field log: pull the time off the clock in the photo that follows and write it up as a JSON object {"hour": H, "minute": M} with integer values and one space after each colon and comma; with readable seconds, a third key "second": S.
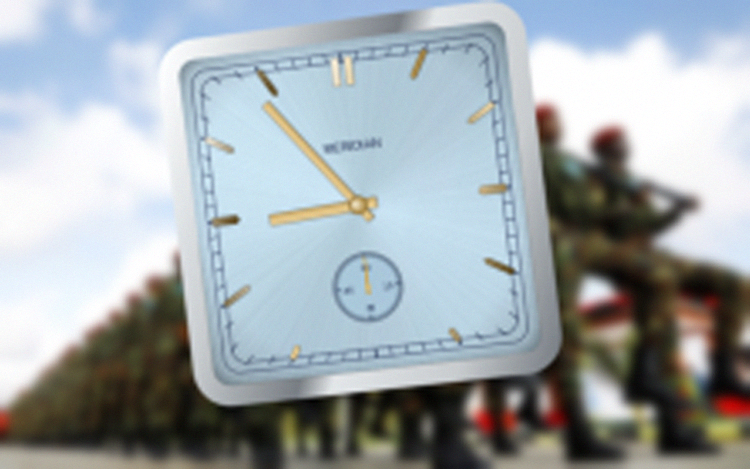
{"hour": 8, "minute": 54}
